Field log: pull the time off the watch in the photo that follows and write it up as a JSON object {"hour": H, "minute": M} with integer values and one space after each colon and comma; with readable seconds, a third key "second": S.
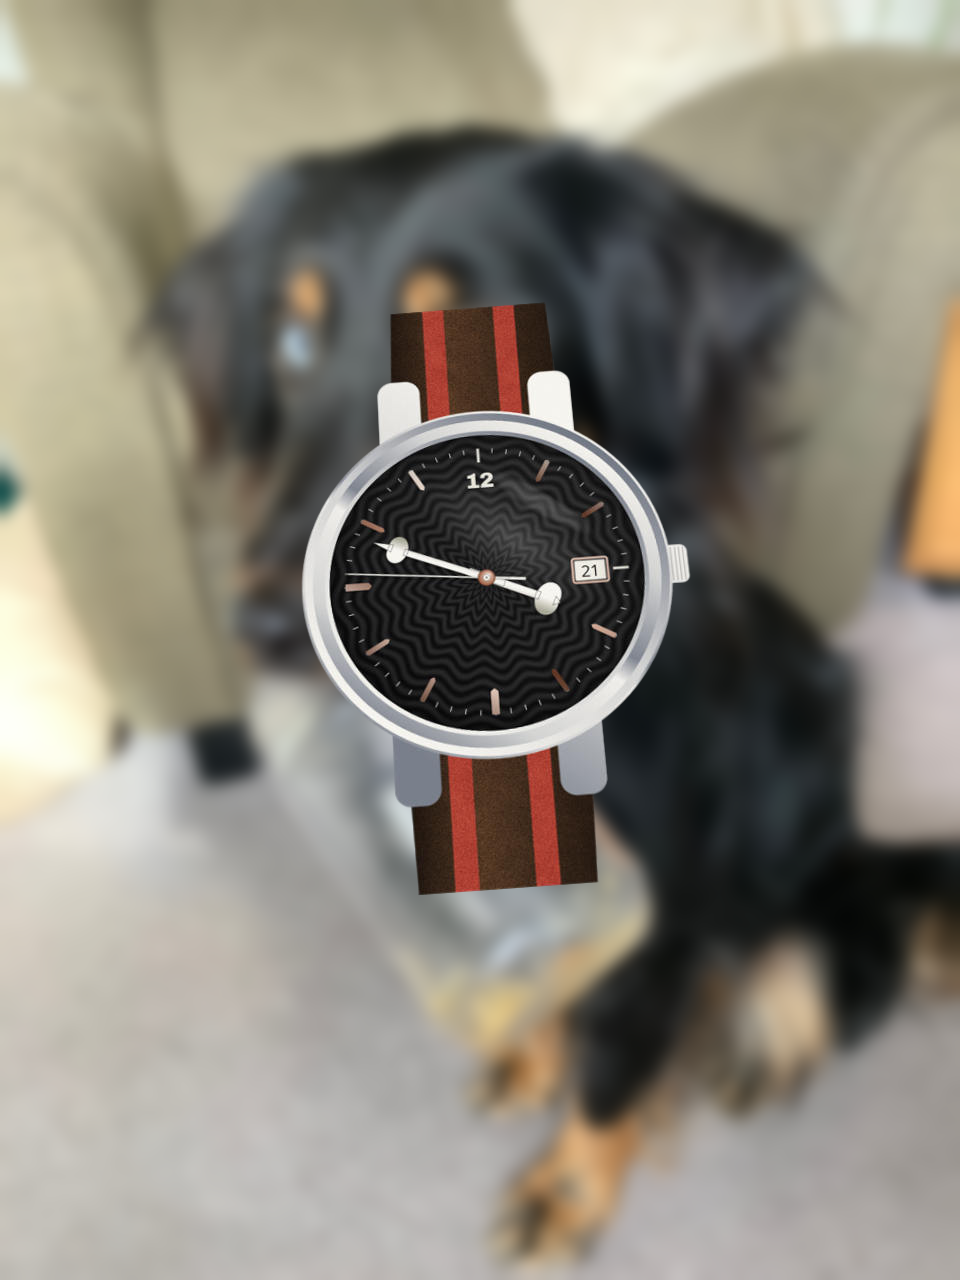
{"hour": 3, "minute": 48, "second": 46}
